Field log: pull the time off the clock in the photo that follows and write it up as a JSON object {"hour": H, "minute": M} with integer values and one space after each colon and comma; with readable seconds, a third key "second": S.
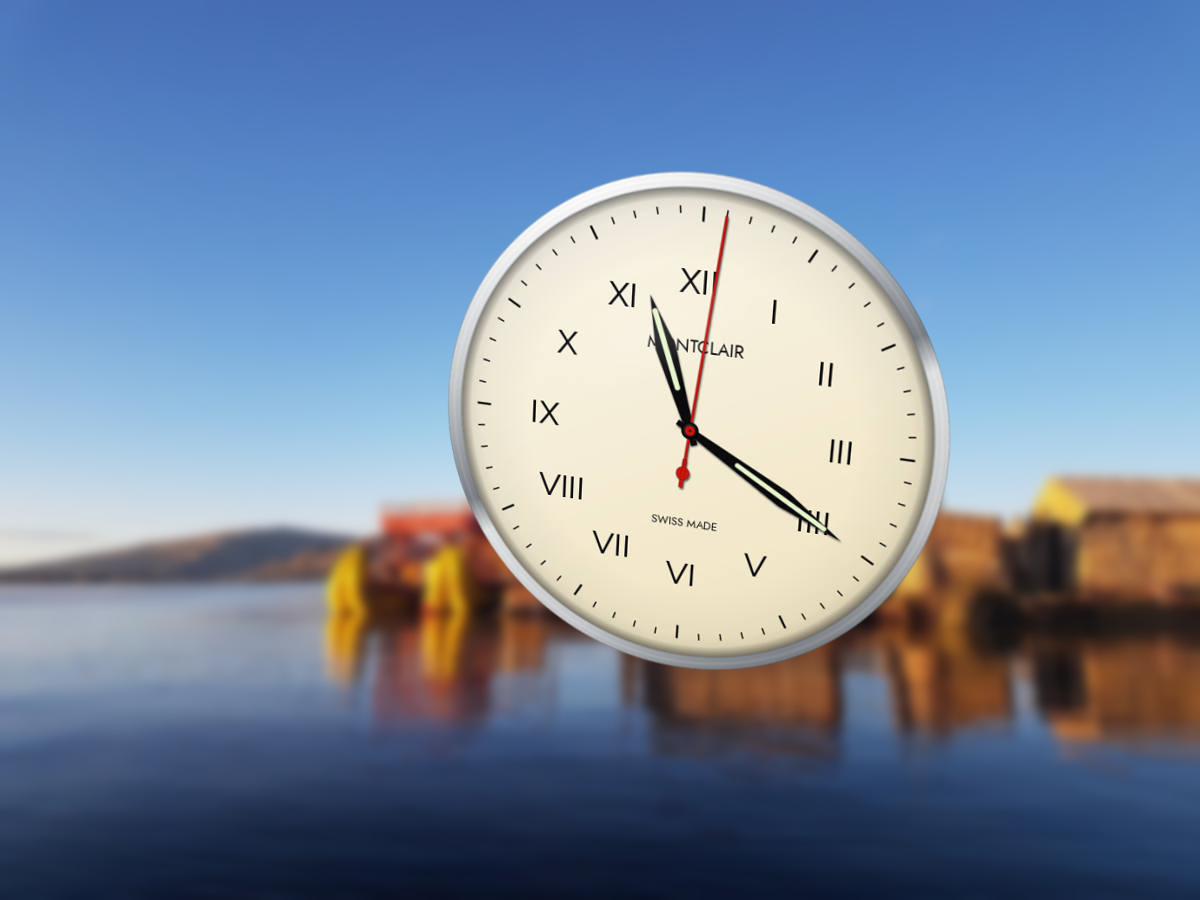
{"hour": 11, "minute": 20, "second": 1}
